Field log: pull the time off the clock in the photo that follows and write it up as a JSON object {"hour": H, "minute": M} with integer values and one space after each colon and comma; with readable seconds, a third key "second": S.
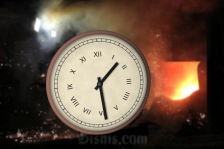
{"hour": 1, "minute": 29}
